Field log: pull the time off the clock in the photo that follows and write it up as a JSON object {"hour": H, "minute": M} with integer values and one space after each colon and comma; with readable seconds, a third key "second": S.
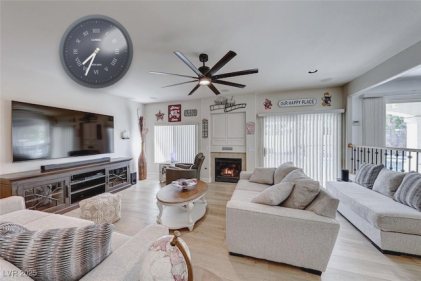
{"hour": 7, "minute": 34}
